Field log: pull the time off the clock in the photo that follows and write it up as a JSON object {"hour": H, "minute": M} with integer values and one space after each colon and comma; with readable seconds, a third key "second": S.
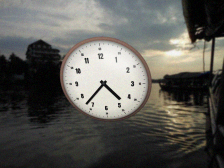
{"hour": 4, "minute": 37}
